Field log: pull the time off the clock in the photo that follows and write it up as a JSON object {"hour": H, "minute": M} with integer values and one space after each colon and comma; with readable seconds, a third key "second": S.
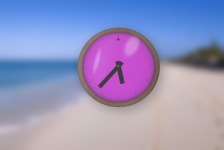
{"hour": 5, "minute": 37}
